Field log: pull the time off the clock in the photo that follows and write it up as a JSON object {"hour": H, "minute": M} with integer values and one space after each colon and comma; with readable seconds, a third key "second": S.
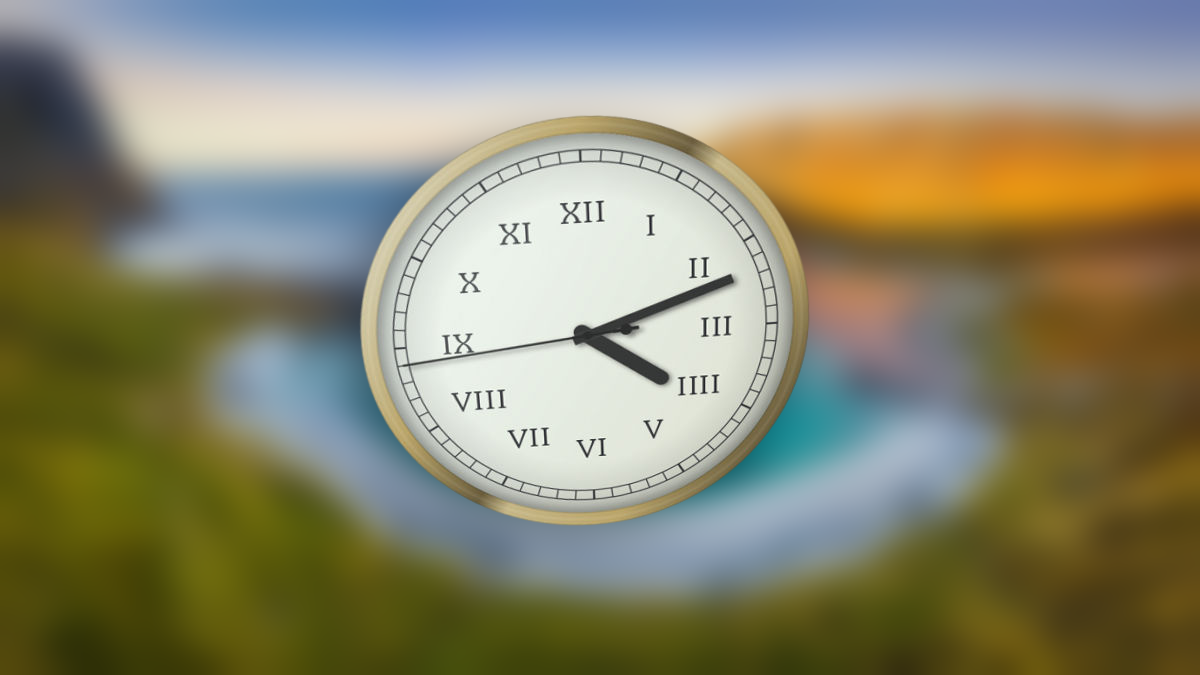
{"hour": 4, "minute": 11, "second": 44}
